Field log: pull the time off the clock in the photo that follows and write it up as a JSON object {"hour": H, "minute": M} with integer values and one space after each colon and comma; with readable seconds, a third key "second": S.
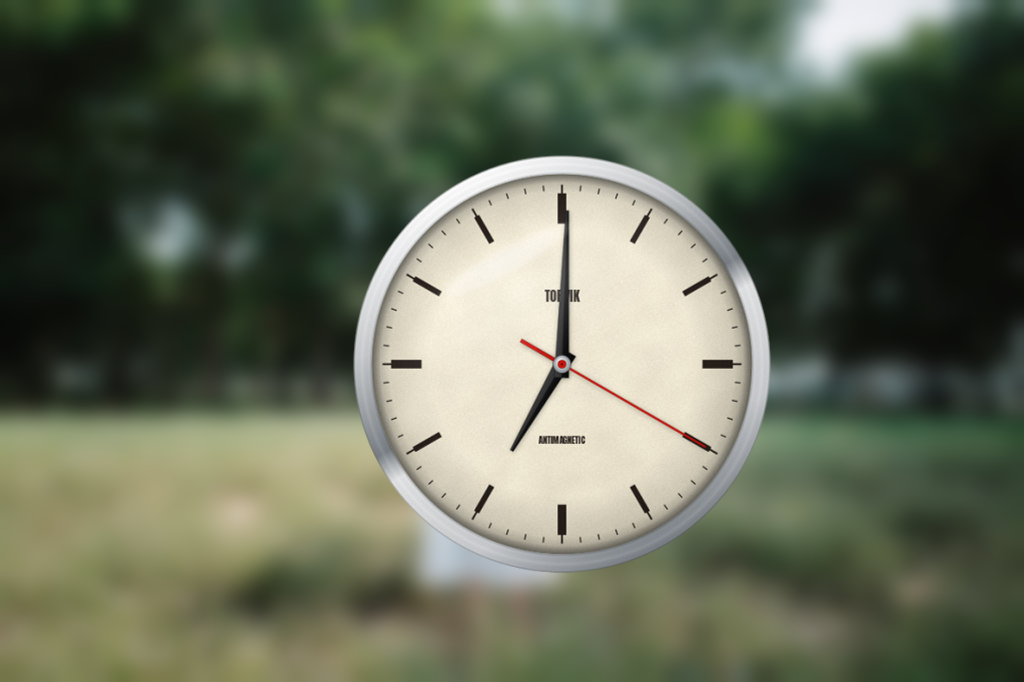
{"hour": 7, "minute": 0, "second": 20}
